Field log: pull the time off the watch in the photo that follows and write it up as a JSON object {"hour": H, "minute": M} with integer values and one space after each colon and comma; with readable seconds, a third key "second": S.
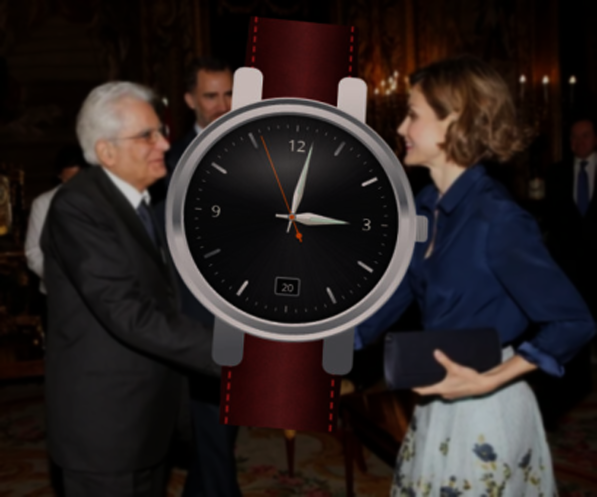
{"hour": 3, "minute": 1, "second": 56}
